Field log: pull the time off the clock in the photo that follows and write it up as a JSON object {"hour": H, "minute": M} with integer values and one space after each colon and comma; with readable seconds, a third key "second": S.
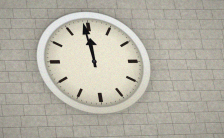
{"hour": 11, "minute": 59}
